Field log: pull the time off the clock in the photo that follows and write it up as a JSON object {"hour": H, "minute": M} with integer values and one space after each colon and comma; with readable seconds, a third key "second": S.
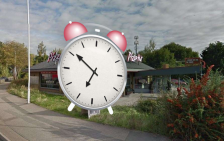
{"hour": 6, "minute": 51}
